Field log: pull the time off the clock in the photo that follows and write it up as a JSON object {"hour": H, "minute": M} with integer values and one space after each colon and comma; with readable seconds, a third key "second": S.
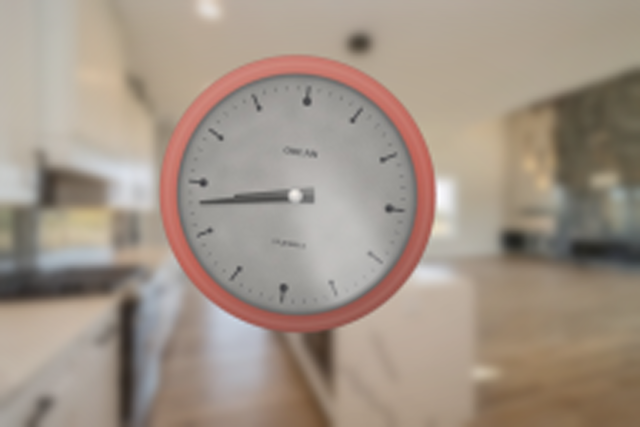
{"hour": 8, "minute": 43}
